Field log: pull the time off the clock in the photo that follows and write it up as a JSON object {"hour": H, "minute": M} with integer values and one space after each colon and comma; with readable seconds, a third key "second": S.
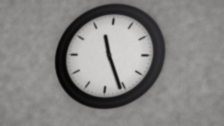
{"hour": 11, "minute": 26}
